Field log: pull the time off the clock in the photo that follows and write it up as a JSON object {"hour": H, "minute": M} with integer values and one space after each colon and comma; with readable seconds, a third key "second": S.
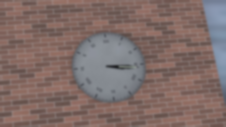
{"hour": 3, "minute": 16}
